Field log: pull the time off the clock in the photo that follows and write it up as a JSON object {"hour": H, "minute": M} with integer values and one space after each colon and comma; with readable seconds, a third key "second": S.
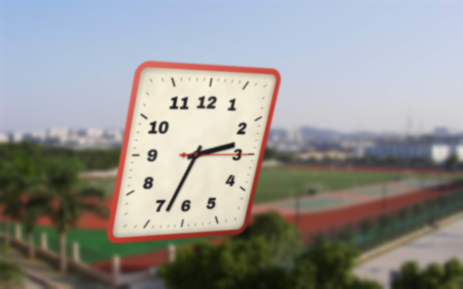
{"hour": 2, "minute": 33, "second": 15}
